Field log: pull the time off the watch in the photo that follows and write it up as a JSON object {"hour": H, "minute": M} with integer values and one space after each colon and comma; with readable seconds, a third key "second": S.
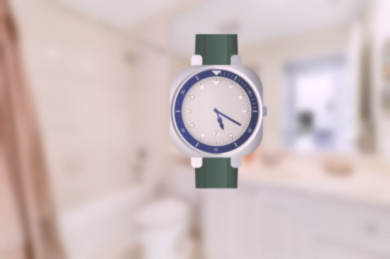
{"hour": 5, "minute": 20}
